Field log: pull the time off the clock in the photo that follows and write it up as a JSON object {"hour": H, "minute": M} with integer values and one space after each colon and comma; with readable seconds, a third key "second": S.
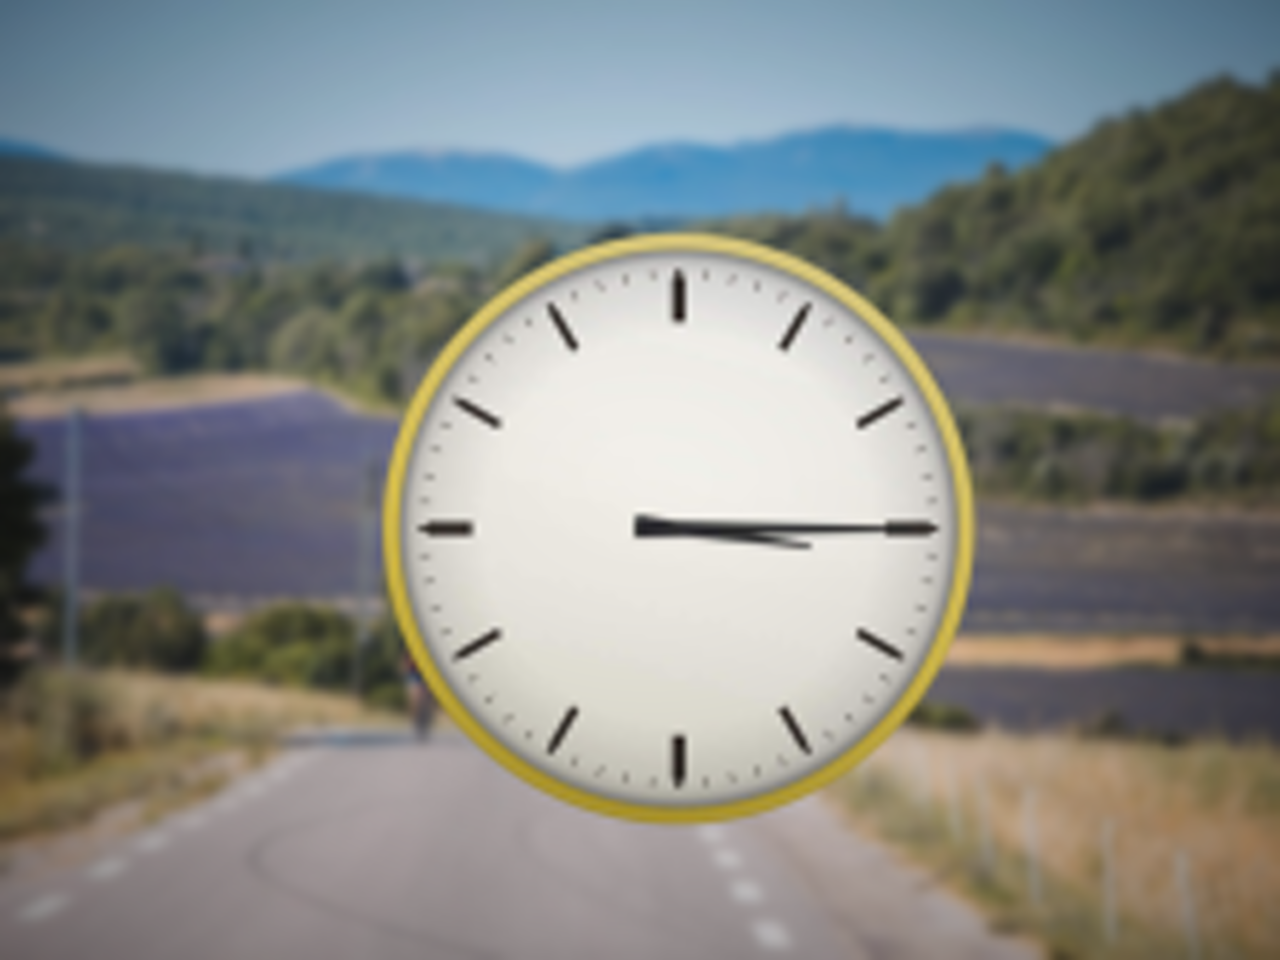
{"hour": 3, "minute": 15}
